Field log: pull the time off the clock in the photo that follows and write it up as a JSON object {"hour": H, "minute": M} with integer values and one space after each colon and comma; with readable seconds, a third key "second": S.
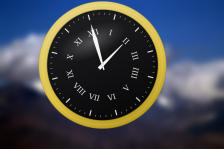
{"hour": 2, "minute": 0}
